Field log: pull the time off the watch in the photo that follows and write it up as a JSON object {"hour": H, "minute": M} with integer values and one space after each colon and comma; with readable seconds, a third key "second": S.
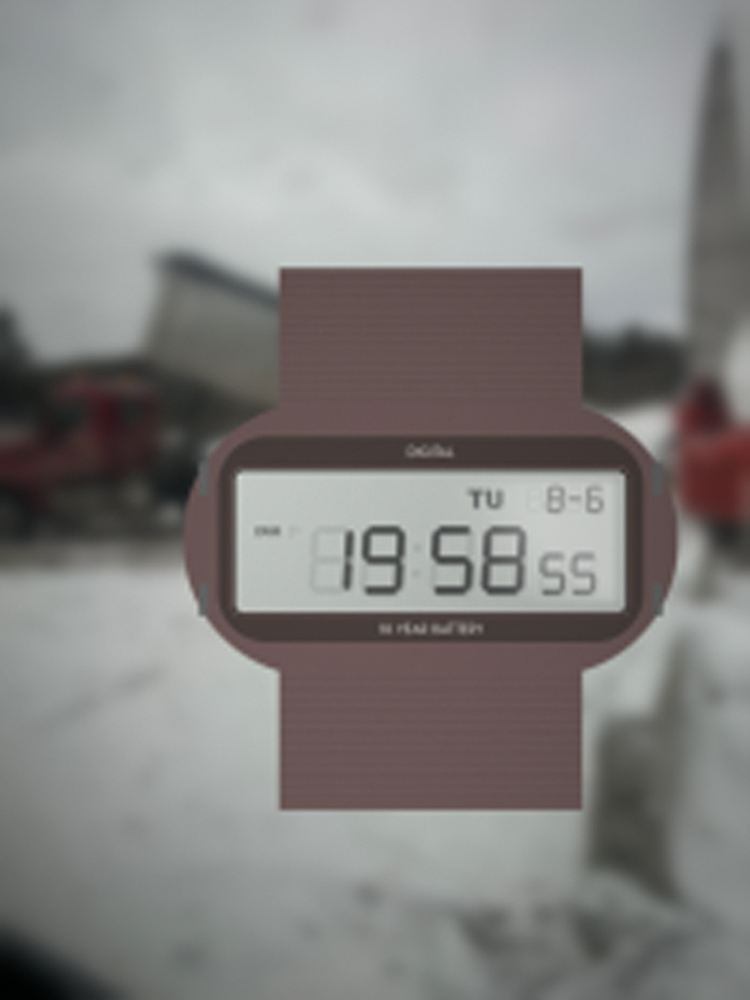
{"hour": 19, "minute": 58, "second": 55}
